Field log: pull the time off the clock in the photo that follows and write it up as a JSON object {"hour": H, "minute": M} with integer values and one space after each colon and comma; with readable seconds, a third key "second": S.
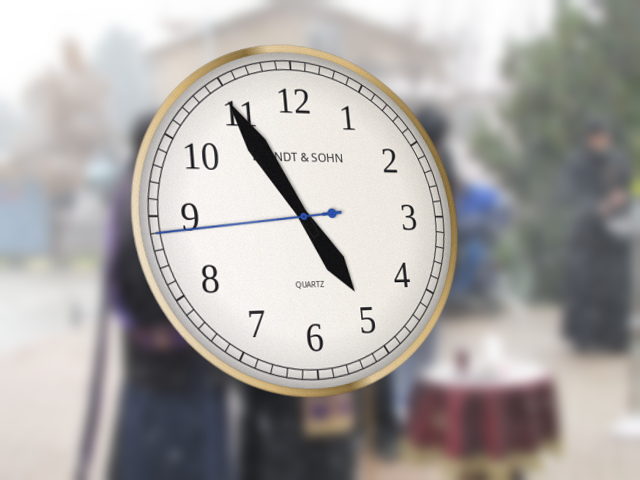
{"hour": 4, "minute": 54, "second": 44}
